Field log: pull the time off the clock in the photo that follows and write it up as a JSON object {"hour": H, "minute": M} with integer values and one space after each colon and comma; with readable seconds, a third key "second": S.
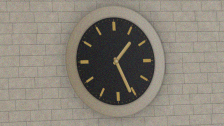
{"hour": 1, "minute": 26}
